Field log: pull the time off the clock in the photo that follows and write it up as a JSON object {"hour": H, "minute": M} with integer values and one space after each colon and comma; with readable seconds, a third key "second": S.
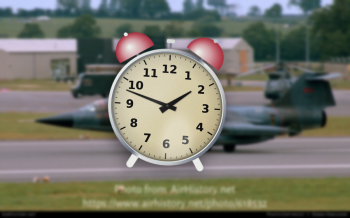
{"hour": 1, "minute": 48}
